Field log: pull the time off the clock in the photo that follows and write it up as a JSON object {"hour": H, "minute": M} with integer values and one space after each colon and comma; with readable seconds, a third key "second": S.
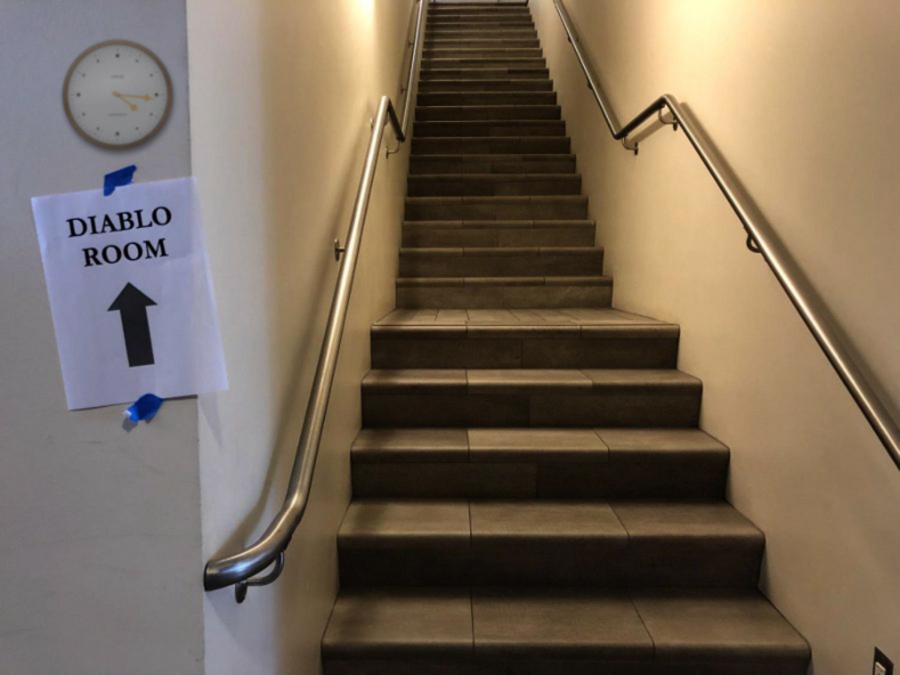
{"hour": 4, "minute": 16}
